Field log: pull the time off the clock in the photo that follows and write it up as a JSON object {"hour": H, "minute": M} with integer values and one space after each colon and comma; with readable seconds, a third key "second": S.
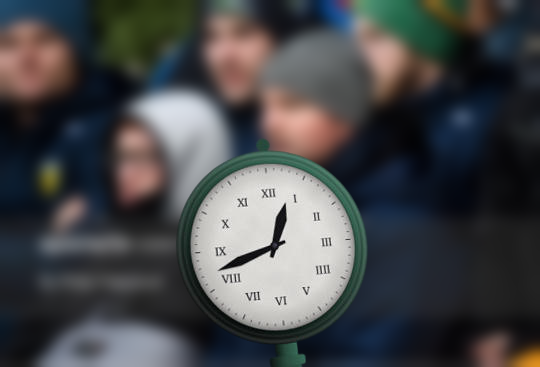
{"hour": 12, "minute": 42}
